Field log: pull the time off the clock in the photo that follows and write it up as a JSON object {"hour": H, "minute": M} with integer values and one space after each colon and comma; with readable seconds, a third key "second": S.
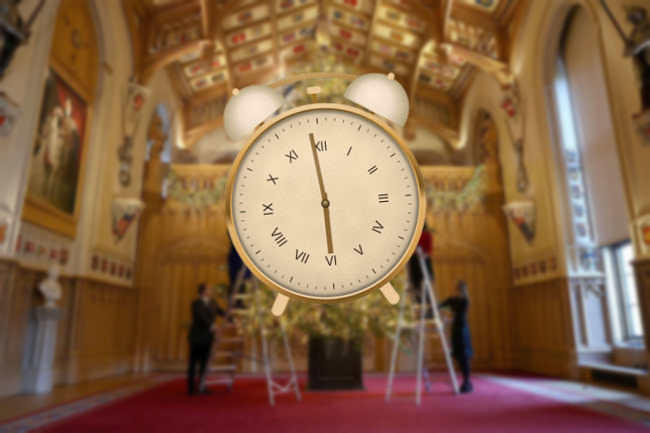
{"hour": 5, "minute": 59}
